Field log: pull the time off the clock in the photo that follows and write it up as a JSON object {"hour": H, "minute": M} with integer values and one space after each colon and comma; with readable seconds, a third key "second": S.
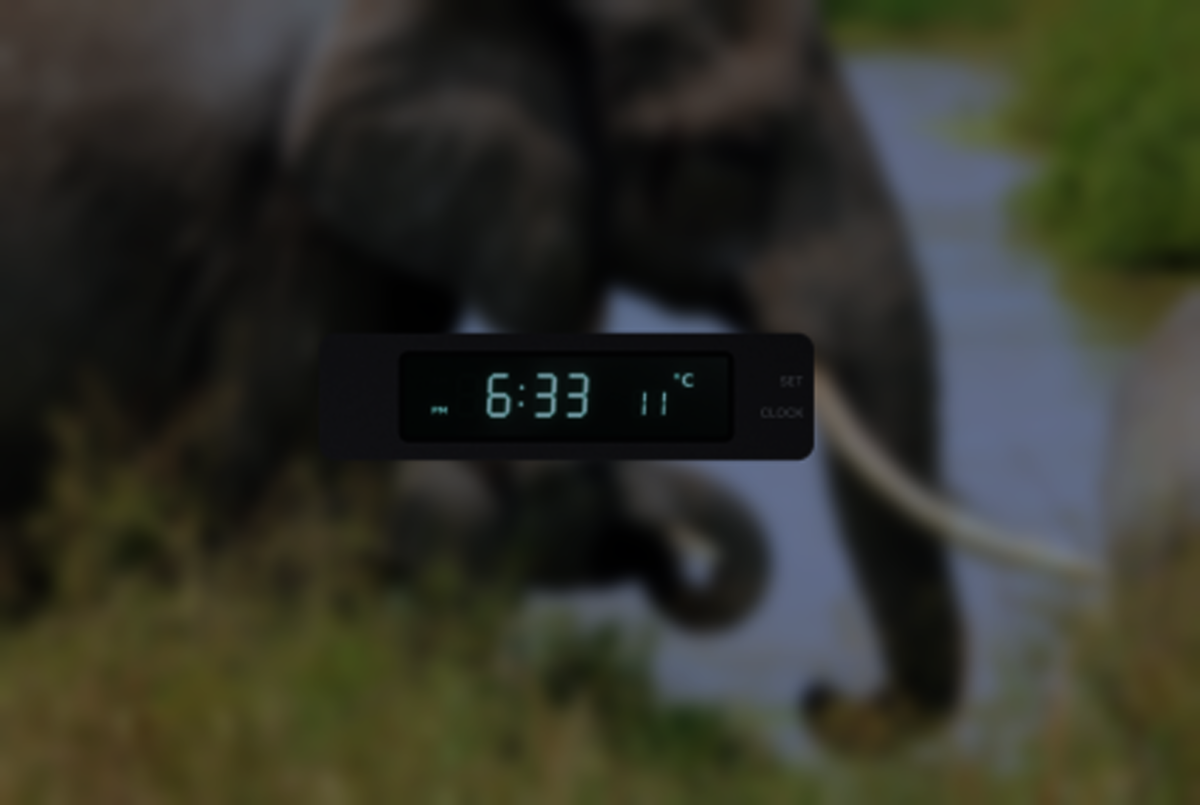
{"hour": 6, "minute": 33}
